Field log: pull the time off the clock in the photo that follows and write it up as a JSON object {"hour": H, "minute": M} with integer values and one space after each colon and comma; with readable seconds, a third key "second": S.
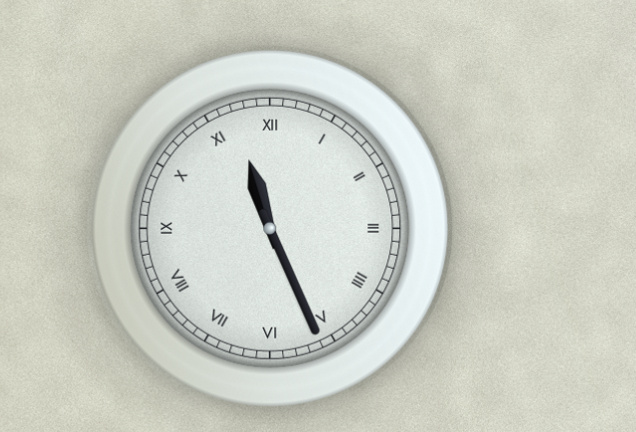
{"hour": 11, "minute": 26}
